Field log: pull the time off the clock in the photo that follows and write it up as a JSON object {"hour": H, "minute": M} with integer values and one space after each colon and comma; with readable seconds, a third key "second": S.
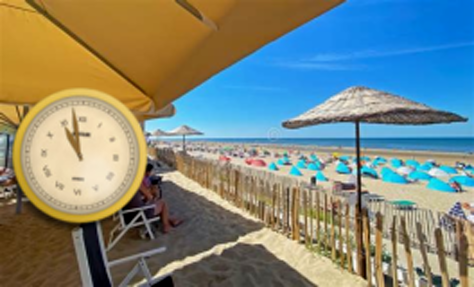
{"hour": 10, "minute": 58}
